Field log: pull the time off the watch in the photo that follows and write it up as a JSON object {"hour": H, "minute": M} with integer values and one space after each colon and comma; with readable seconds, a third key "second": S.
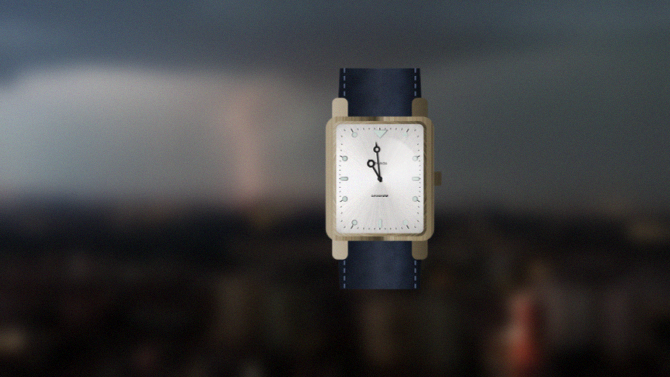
{"hour": 10, "minute": 59}
